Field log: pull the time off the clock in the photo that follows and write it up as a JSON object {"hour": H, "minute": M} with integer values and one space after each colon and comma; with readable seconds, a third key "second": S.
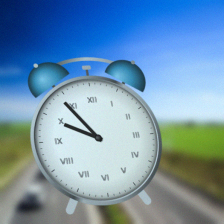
{"hour": 9, "minute": 54}
